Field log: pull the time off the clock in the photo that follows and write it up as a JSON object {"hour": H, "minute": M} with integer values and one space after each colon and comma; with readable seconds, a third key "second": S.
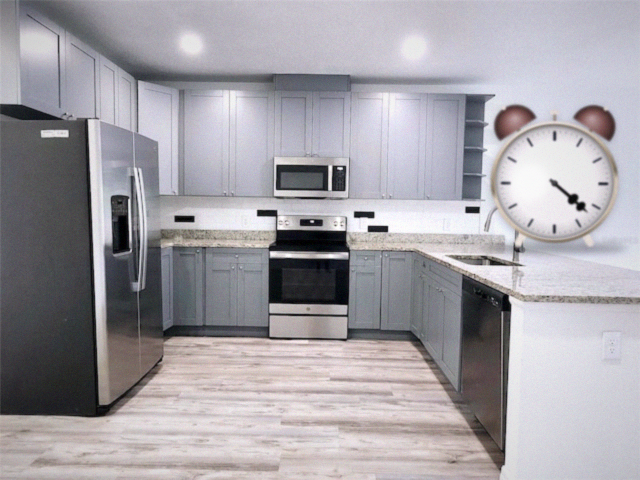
{"hour": 4, "minute": 22}
